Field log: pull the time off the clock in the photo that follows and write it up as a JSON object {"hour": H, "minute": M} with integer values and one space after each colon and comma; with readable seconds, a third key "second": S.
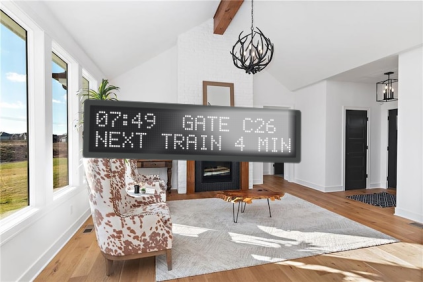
{"hour": 7, "minute": 49}
